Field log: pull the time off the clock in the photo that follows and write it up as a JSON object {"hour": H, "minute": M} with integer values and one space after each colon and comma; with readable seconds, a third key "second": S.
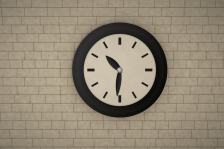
{"hour": 10, "minute": 31}
